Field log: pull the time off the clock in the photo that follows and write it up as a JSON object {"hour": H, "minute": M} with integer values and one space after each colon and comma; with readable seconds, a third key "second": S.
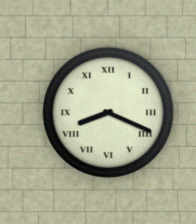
{"hour": 8, "minute": 19}
